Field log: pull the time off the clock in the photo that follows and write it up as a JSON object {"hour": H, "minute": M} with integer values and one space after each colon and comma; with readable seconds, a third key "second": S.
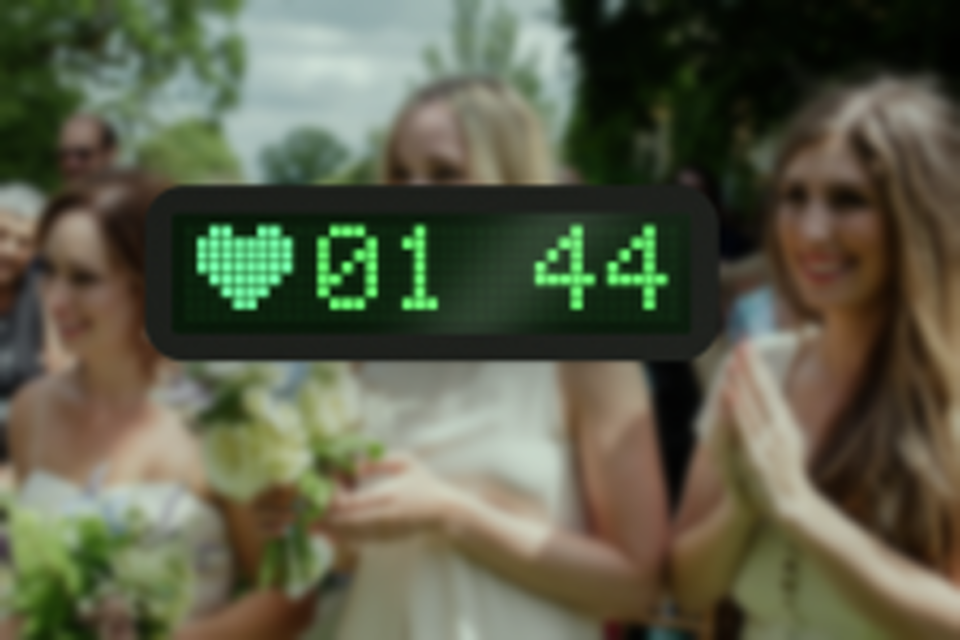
{"hour": 1, "minute": 44}
